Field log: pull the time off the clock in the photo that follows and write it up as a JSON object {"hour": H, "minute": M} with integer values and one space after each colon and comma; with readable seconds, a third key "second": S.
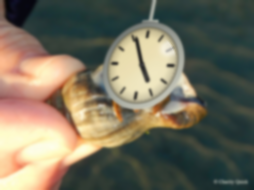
{"hour": 4, "minute": 56}
